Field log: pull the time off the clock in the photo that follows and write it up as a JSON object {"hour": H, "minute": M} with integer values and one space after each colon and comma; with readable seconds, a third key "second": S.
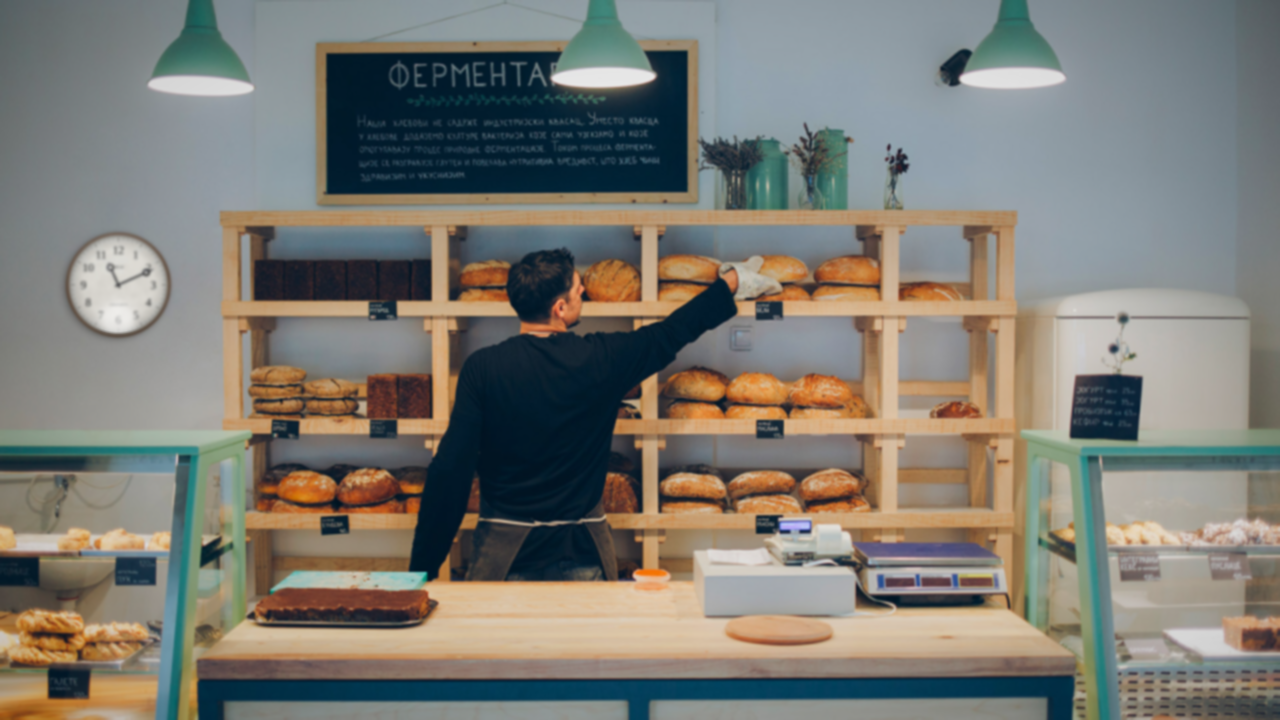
{"hour": 11, "minute": 11}
